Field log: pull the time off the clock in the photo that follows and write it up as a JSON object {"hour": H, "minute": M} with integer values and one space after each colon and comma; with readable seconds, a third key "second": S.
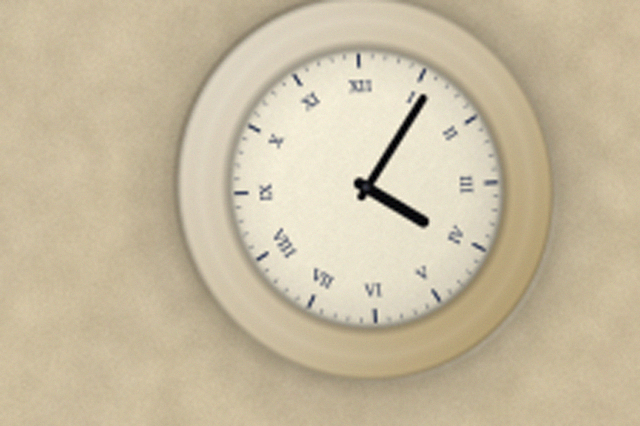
{"hour": 4, "minute": 6}
